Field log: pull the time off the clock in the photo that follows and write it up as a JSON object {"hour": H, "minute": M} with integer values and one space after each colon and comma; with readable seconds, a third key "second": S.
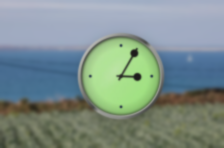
{"hour": 3, "minute": 5}
